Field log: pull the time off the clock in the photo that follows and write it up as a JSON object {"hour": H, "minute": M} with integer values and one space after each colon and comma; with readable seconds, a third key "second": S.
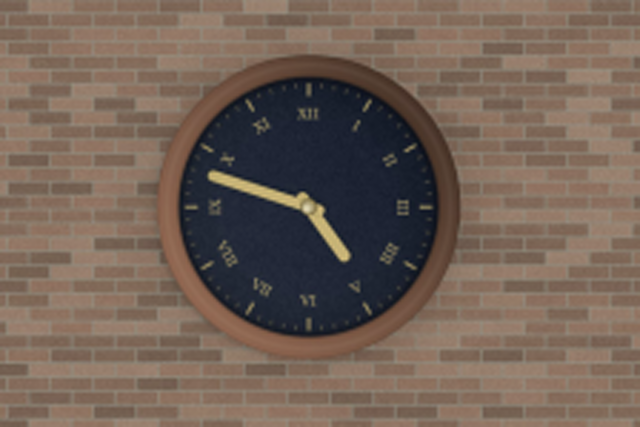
{"hour": 4, "minute": 48}
